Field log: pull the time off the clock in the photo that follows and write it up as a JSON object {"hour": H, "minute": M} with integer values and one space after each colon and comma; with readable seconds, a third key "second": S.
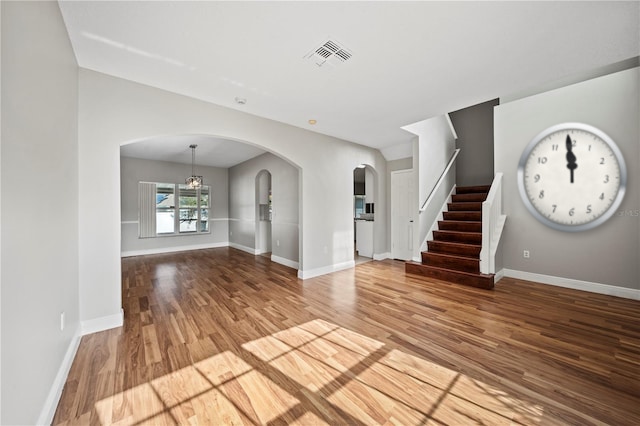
{"hour": 11, "minute": 59}
